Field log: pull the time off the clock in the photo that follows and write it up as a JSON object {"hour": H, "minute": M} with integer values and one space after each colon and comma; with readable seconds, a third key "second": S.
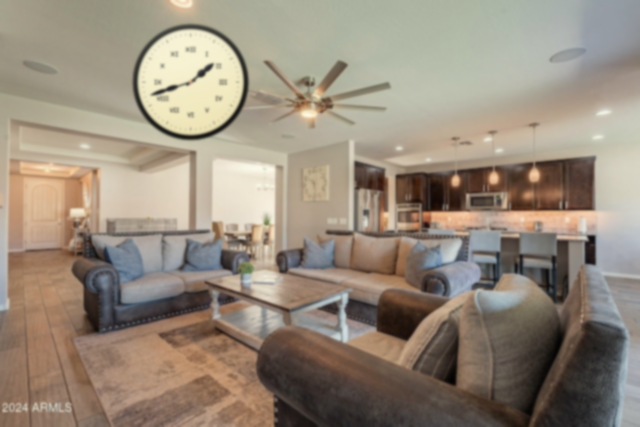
{"hour": 1, "minute": 42}
